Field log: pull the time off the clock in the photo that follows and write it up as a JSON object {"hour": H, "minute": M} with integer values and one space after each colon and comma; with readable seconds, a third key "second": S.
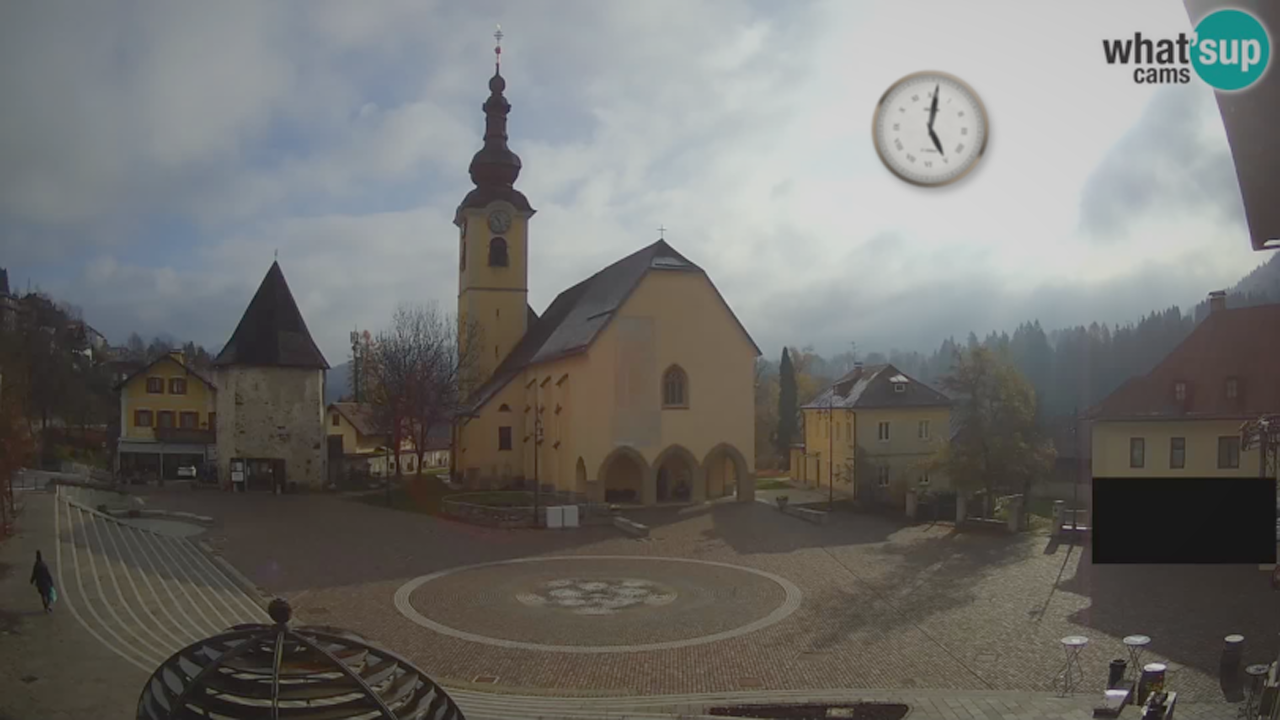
{"hour": 5, "minute": 1}
